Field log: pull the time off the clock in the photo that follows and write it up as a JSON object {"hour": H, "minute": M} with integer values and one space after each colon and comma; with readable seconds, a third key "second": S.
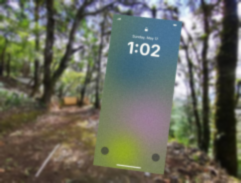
{"hour": 1, "minute": 2}
